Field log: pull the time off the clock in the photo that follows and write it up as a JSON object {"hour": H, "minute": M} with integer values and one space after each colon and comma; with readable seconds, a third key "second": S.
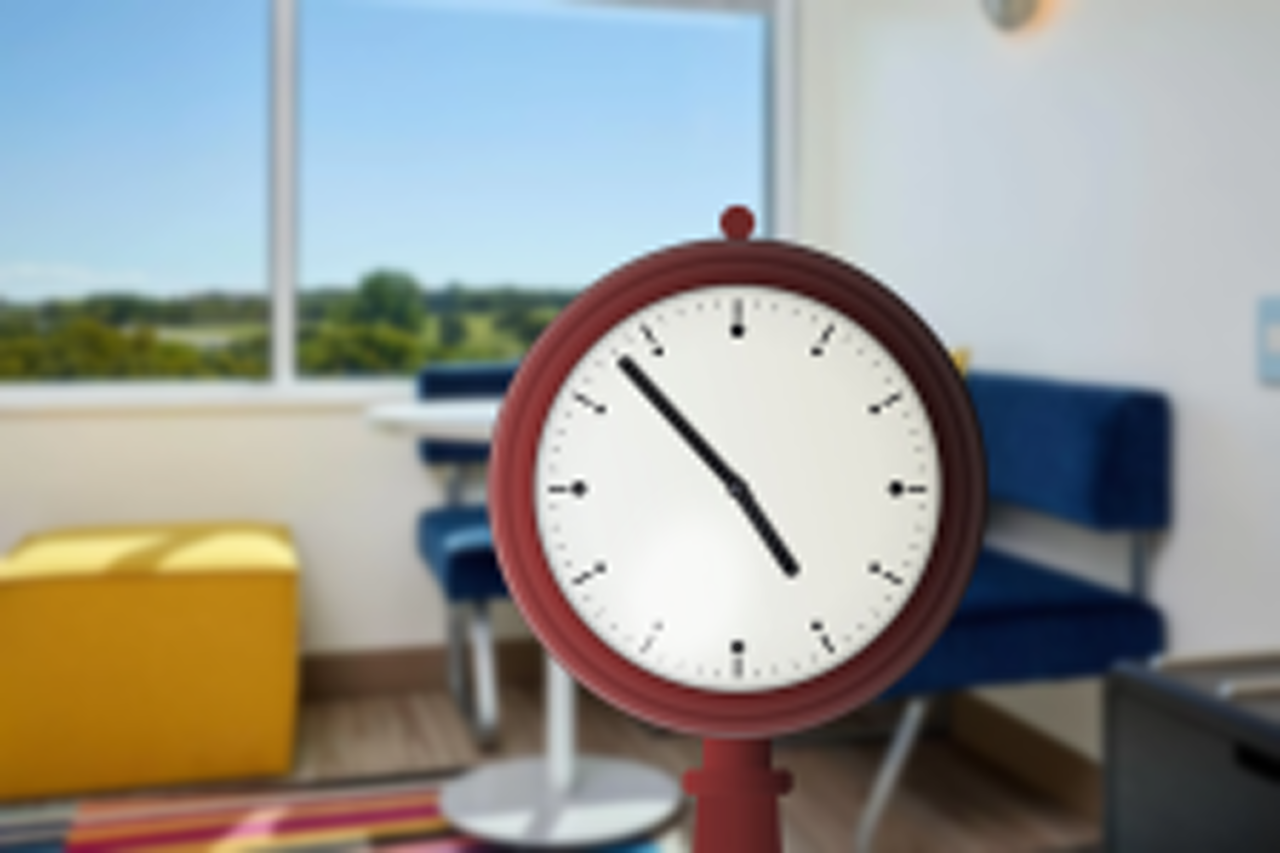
{"hour": 4, "minute": 53}
